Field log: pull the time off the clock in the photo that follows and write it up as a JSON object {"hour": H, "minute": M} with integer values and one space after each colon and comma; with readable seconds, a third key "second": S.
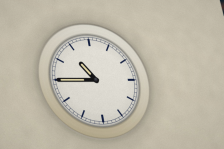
{"hour": 10, "minute": 45}
